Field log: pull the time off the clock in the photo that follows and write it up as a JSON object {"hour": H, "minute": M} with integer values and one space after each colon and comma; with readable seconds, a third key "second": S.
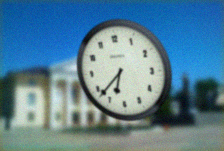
{"hour": 6, "minute": 38}
